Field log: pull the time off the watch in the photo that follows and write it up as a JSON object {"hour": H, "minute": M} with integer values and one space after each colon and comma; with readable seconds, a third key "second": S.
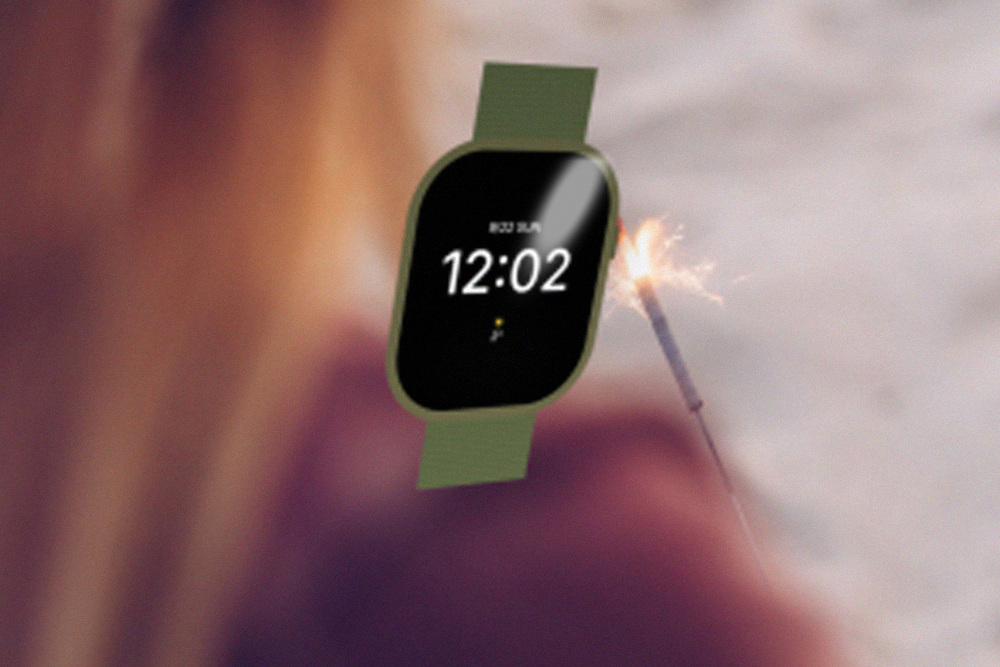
{"hour": 12, "minute": 2}
